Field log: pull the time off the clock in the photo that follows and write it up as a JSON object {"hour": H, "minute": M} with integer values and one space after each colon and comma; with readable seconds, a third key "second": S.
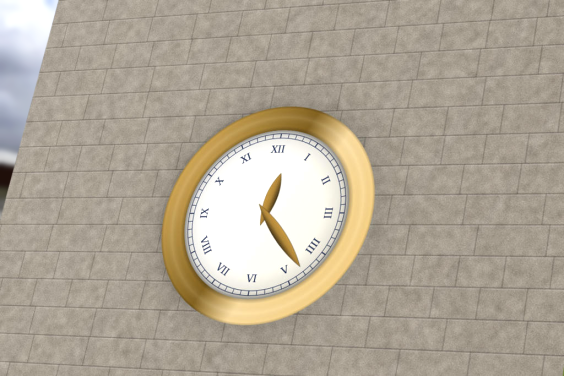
{"hour": 12, "minute": 23}
